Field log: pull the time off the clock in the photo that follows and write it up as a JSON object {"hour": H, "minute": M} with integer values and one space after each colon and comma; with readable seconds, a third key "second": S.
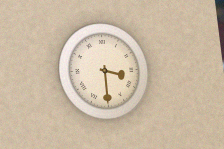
{"hour": 3, "minute": 30}
